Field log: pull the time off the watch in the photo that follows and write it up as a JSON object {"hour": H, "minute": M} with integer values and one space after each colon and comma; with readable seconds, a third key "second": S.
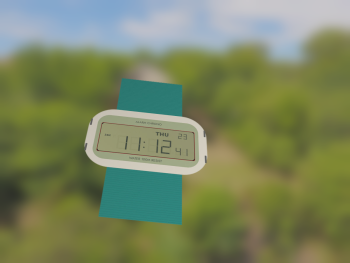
{"hour": 11, "minute": 12, "second": 41}
